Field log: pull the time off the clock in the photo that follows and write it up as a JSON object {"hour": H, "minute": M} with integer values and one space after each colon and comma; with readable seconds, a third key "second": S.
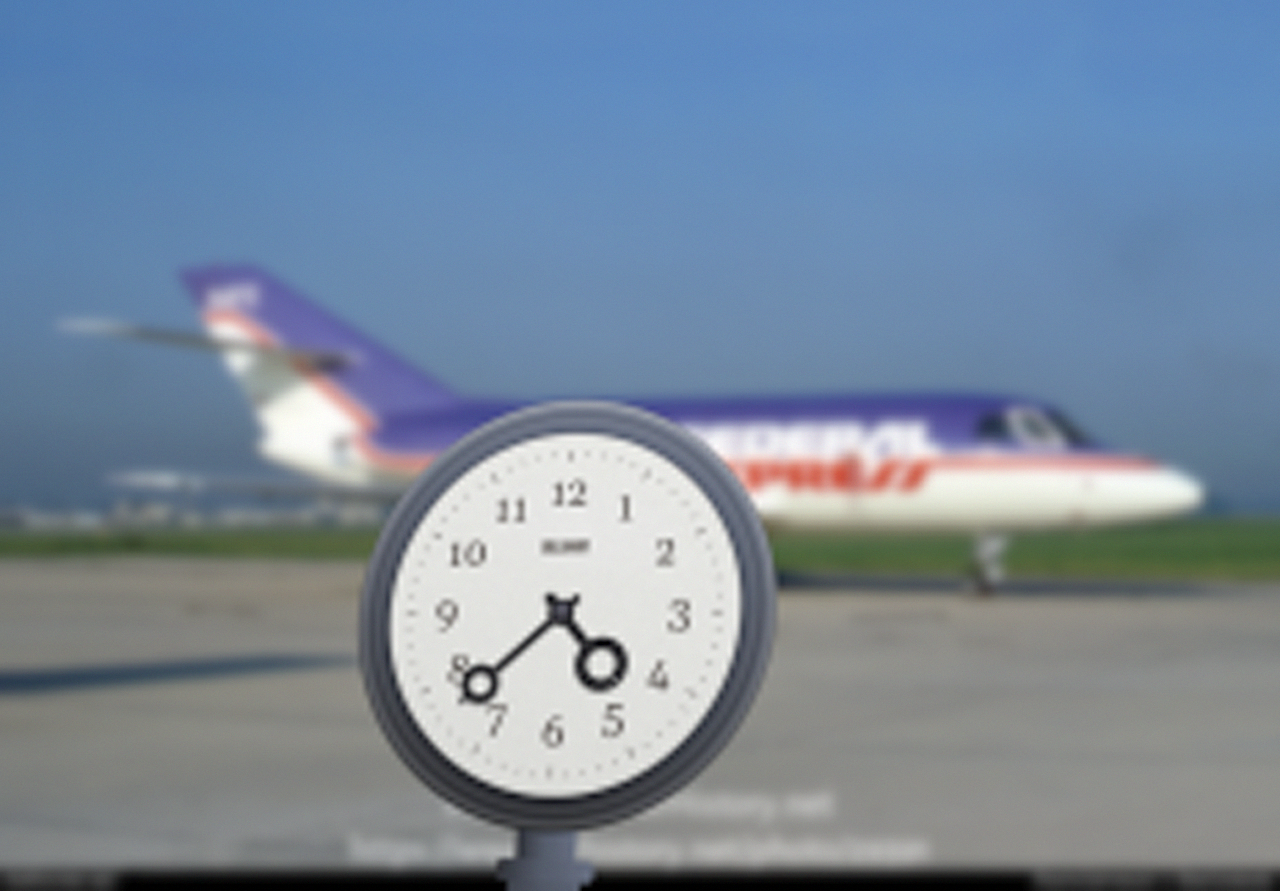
{"hour": 4, "minute": 38}
